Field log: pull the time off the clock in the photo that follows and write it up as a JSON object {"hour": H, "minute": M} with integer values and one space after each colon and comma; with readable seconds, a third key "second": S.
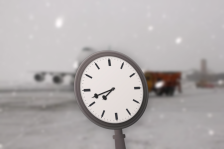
{"hour": 7, "minute": 42}
